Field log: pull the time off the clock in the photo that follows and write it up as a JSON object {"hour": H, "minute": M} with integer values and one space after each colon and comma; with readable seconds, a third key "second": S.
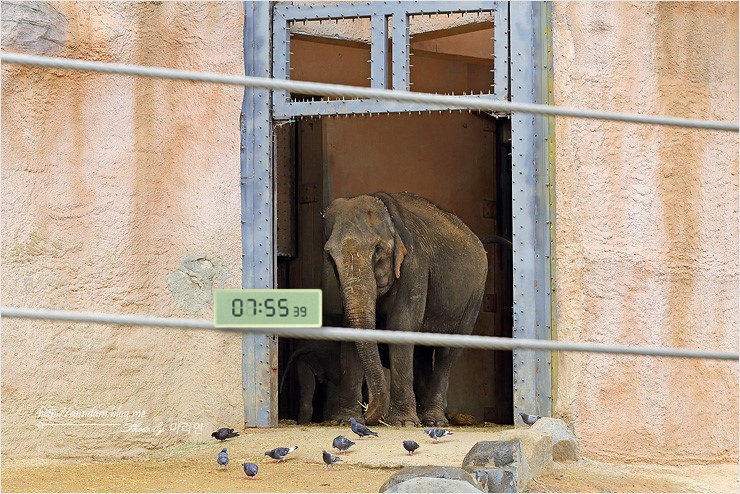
{"hour": 7, "minute": 55, "second": 39}
